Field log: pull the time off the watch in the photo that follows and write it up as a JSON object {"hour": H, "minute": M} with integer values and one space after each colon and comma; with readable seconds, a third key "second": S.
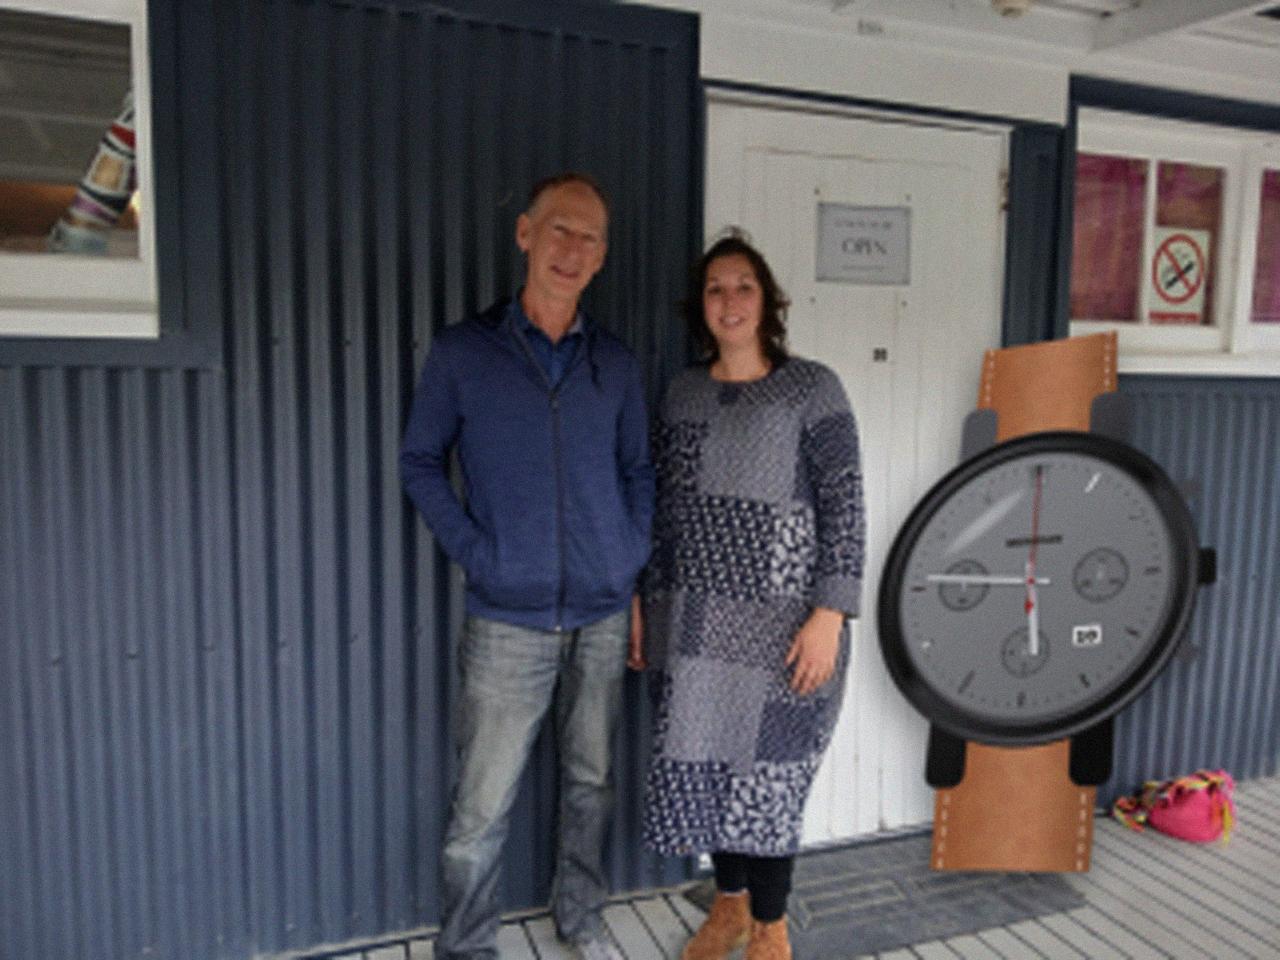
{"hour": 5, "minute": 46}
